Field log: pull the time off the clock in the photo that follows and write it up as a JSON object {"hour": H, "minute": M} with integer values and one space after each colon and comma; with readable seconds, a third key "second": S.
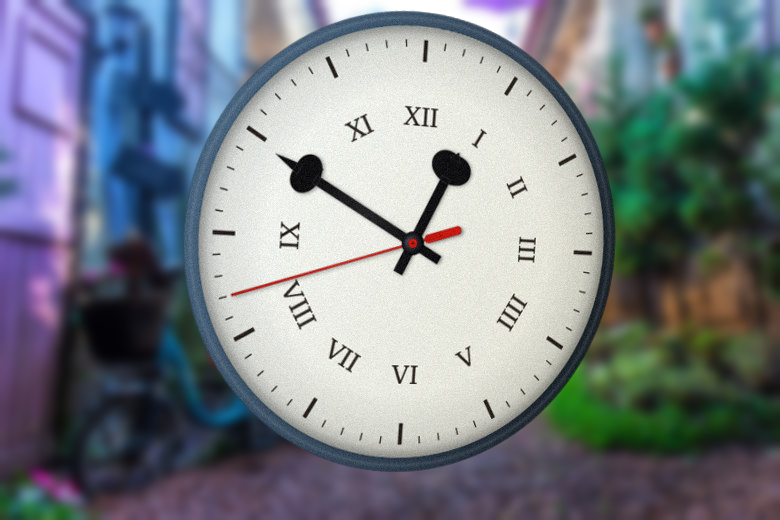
{"hour": 12, "minute": 49, "second": 42}
